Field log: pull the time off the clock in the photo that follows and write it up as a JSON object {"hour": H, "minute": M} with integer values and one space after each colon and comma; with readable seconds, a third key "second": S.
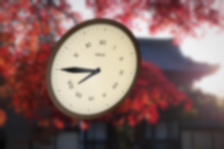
{"hour": 7, "minute": 45}
